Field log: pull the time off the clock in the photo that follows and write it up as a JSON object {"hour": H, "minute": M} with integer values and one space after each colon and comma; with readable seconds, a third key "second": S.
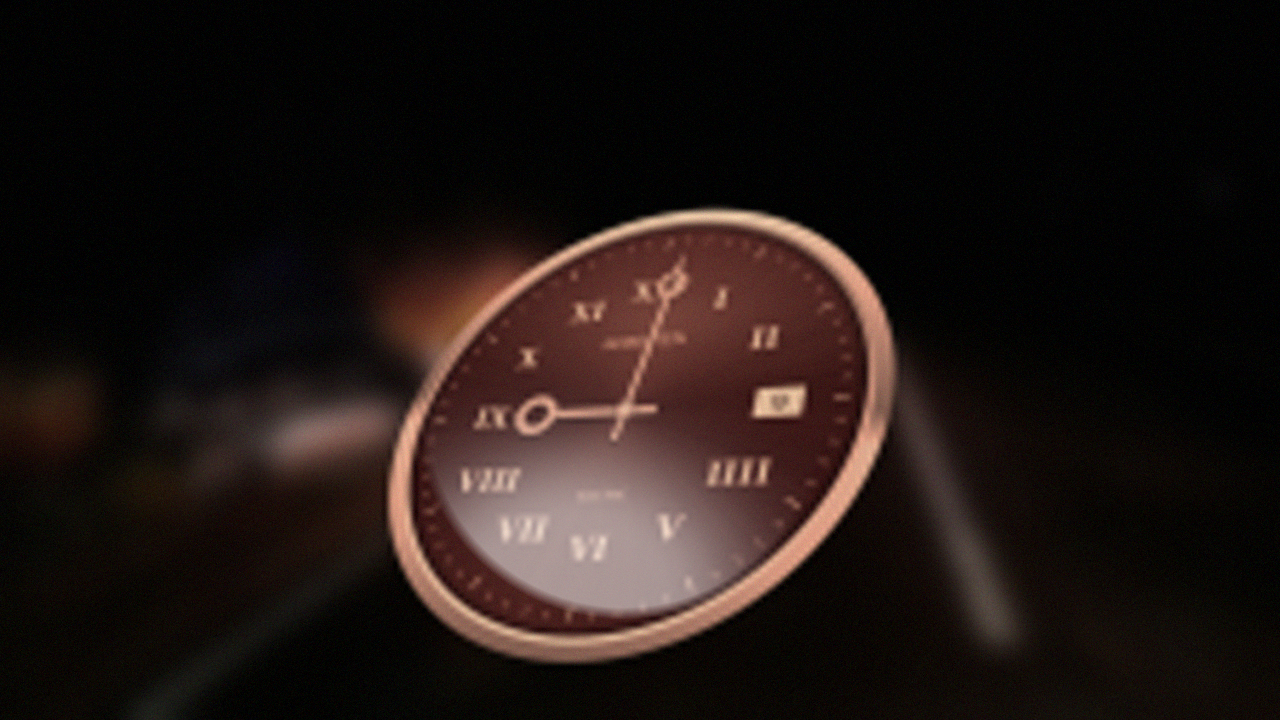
{"hour": 9, "minute": 1}
